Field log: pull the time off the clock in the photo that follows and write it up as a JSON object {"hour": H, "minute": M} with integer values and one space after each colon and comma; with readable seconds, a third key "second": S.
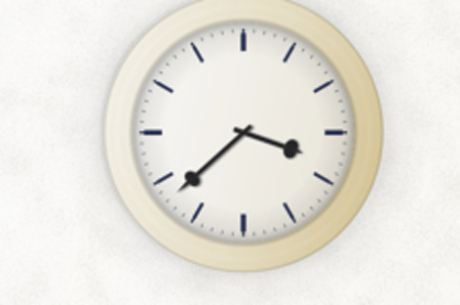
{"hour": 3, "minute": 38}
